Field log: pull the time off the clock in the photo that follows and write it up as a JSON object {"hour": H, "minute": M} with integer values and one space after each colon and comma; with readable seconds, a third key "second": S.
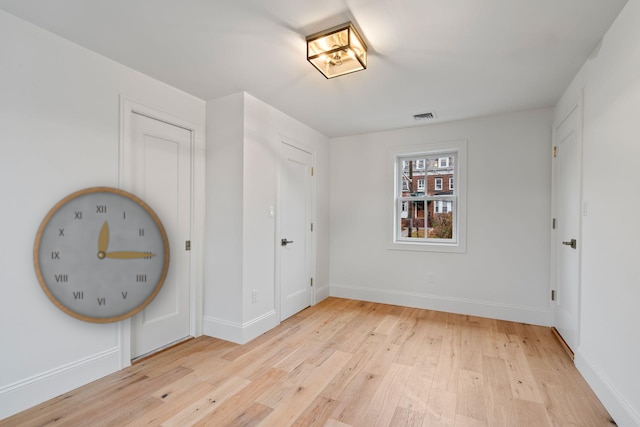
{"hour": 12, "minute": 15}
